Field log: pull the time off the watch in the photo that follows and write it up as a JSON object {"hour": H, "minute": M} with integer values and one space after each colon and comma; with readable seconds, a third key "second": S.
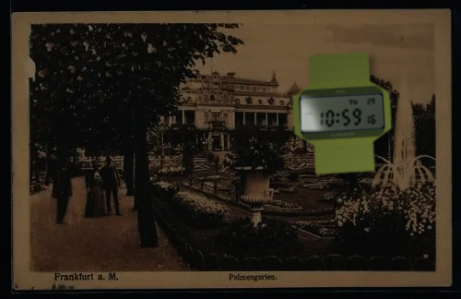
{"hour": 10, "minute": 59, "second": 16}
